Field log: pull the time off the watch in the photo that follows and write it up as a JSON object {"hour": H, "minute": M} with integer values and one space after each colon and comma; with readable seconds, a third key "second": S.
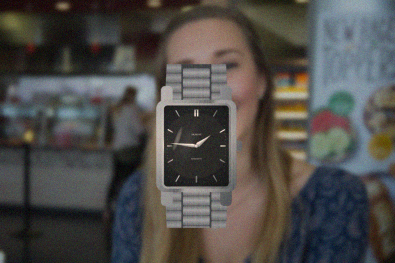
{"hour": 1, "minute": 46}
